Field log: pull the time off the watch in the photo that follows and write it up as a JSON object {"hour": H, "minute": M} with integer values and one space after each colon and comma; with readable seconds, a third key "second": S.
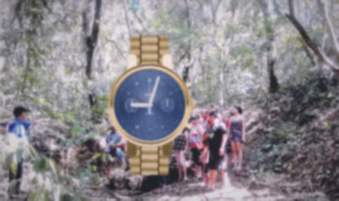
{"hour": 9, "minute": 3}
